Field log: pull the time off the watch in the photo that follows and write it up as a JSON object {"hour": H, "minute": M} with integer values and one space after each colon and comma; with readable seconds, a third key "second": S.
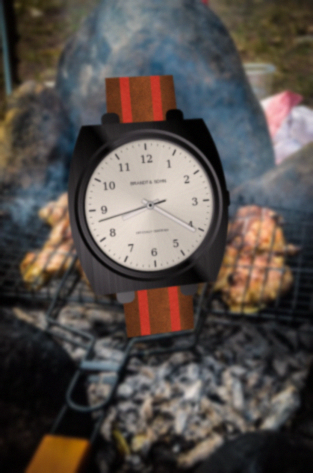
{"hour": 8, "minute": 20, "second": 43}
